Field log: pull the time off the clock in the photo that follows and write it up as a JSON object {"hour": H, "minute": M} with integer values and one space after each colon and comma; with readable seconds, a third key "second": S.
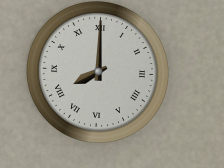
{"hour": 8, "minute": 0}
